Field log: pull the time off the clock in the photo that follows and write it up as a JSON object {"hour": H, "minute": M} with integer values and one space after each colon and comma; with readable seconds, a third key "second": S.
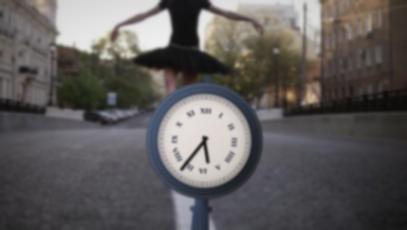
{"hour": 5, "minute": 36}
